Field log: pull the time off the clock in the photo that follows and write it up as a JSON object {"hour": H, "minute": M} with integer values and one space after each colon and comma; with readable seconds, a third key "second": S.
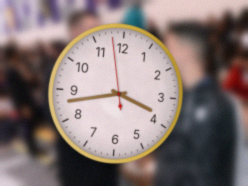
{"hour": 3, "minute": 42, "second": 58}
